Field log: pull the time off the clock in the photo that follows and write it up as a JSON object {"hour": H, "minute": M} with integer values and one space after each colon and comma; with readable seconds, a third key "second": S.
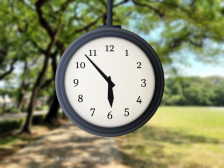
{"hour": 5, "minute": 53}
